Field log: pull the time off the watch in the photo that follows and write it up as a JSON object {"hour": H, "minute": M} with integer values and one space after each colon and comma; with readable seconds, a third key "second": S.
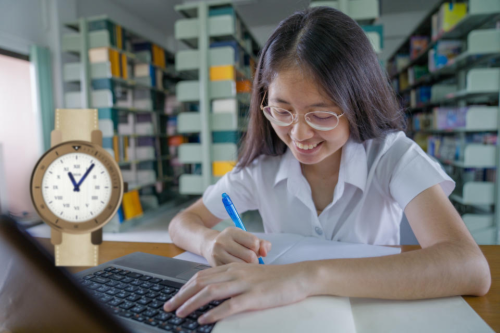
{"hour": 11, "minute": 6}
